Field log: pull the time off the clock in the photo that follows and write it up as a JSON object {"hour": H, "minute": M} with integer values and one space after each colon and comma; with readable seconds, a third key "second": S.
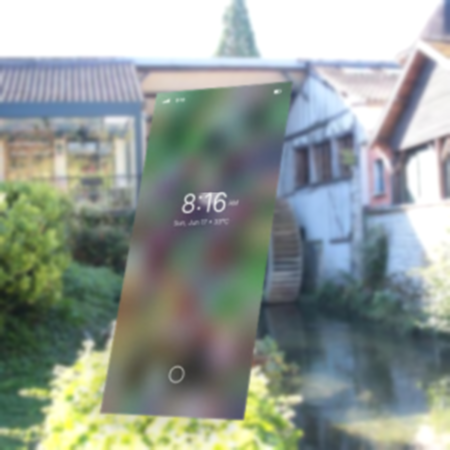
{"hour": 8, "minute": 16}
